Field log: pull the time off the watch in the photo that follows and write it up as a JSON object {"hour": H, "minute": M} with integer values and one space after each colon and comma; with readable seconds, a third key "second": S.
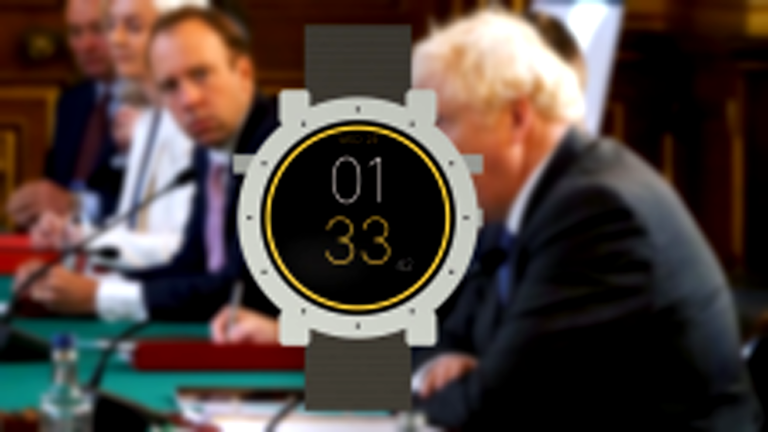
{"hour": 1, "minute": 33}
